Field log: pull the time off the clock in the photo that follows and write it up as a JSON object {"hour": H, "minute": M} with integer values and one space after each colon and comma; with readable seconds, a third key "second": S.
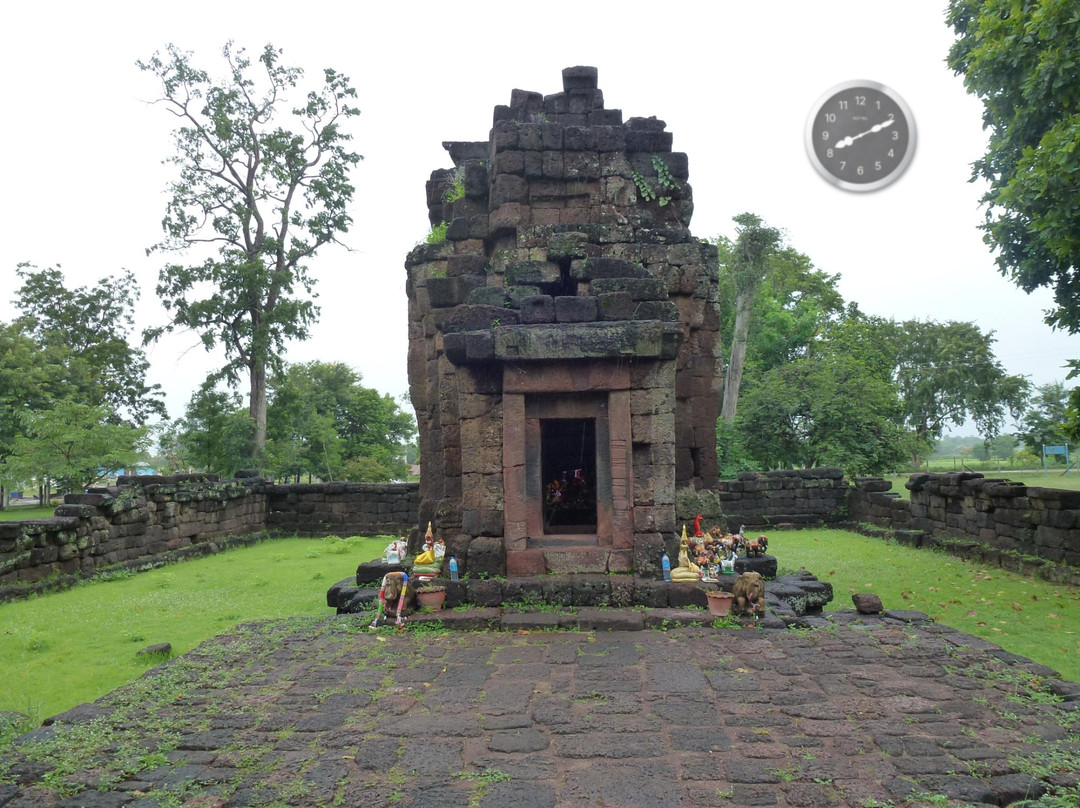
{"hour": 8, "minute": 11}
